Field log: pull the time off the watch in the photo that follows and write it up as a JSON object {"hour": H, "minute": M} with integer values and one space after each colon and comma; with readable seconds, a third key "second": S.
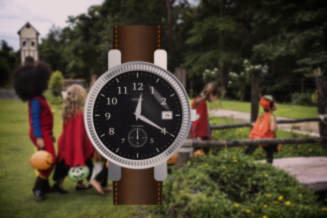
{"hour": 12, "minute": 20}
